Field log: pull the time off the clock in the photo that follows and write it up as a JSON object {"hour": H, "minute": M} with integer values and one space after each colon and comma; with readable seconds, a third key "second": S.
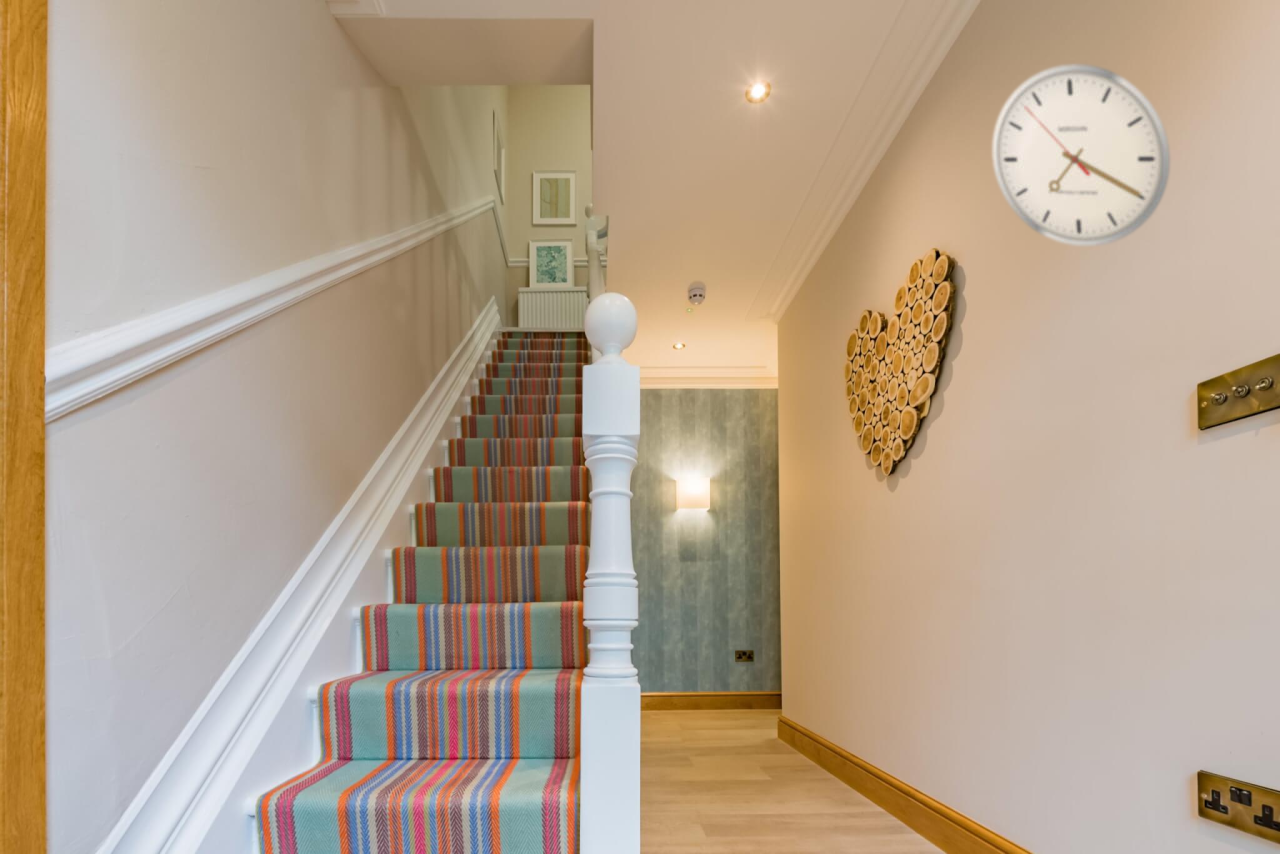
{"hour": 7, "minute": 19, "second": 53}
